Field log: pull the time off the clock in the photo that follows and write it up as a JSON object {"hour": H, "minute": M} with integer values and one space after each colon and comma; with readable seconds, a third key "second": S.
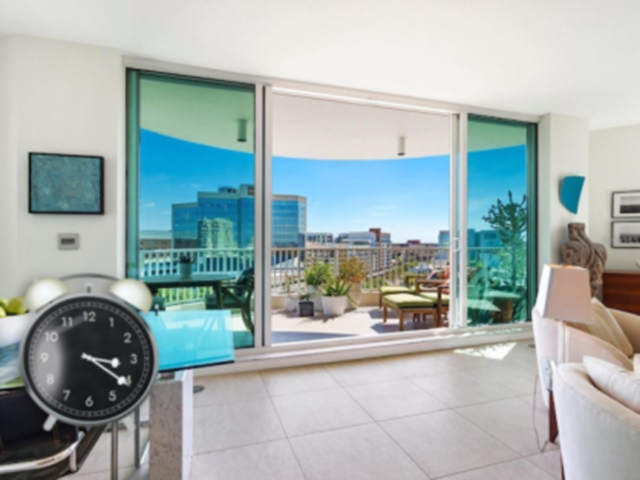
{"hour": 3, "minute": 21}
